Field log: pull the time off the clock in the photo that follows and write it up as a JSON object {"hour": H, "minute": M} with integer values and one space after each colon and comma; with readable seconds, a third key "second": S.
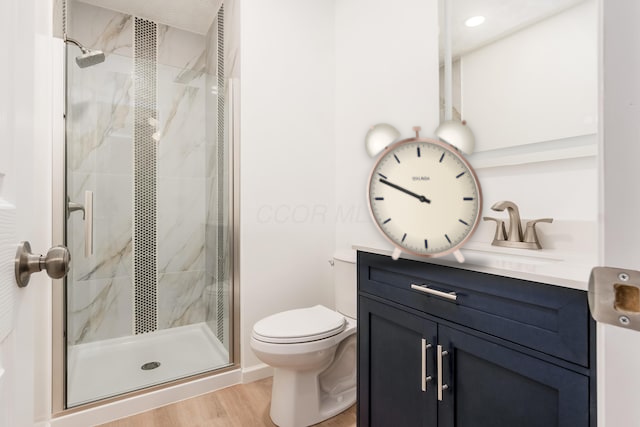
{"hour": 9, "minute": 49}
